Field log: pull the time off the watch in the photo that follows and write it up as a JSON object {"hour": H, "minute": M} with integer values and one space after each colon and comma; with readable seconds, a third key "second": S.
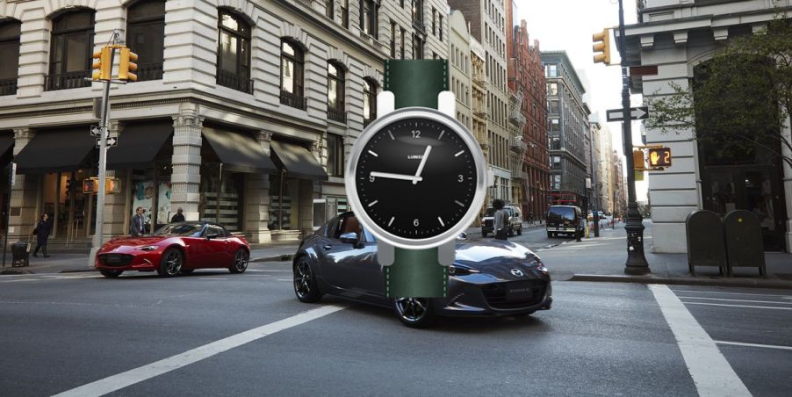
{"hour": 12, "minute": 46}
